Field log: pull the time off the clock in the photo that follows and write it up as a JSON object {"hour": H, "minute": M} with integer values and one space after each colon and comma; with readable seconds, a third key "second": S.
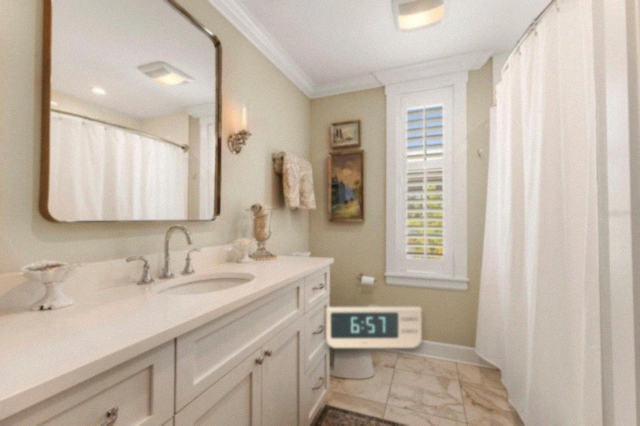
{"hour": 6, "minute": 57}
